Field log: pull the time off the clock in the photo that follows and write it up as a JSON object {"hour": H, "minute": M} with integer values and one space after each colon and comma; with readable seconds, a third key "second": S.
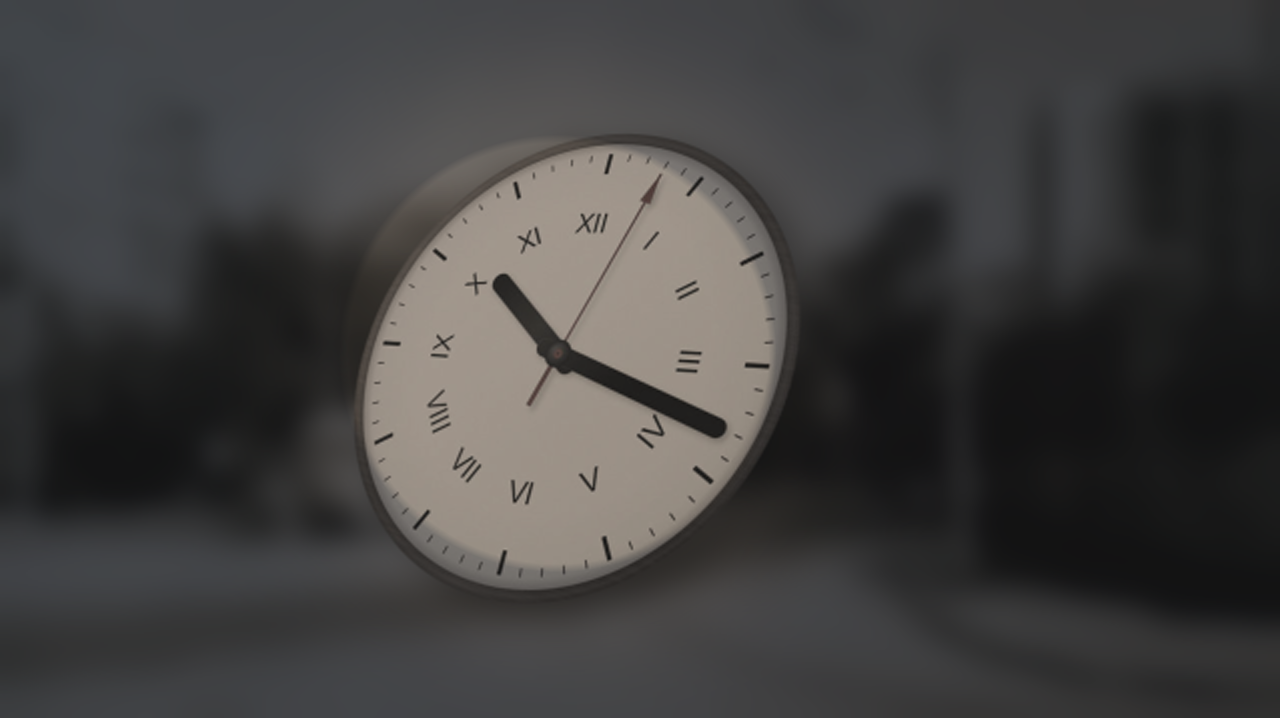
{"hour": 10, "minute": 18, "second": 3}
